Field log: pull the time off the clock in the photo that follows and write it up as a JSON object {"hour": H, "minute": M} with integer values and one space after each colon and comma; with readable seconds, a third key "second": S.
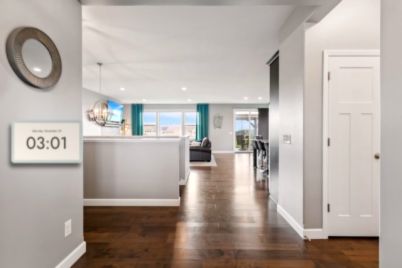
{"hour": 3, "minute": 1}
